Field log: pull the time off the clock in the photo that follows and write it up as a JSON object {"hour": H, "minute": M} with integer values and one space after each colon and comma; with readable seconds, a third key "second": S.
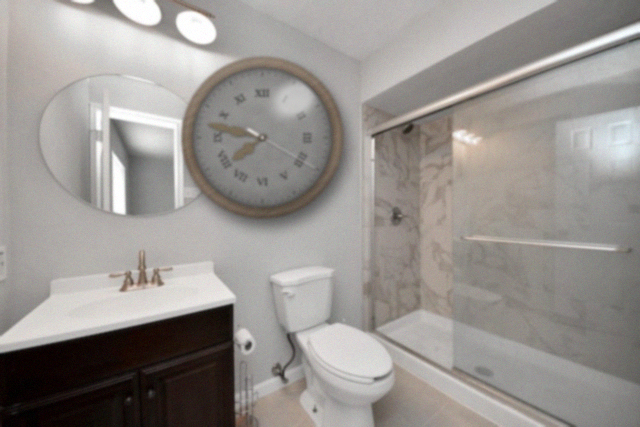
{"hour": 7, "minute": 47, "second": 20}
